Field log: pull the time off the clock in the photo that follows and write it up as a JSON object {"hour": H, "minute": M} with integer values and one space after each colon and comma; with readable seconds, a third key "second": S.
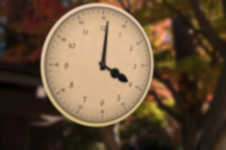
{"hour": 4, "minute": 1}
